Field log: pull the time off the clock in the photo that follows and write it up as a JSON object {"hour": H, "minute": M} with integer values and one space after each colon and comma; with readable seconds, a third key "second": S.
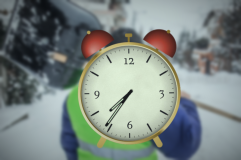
{"hour": 7, "minute": 36}
